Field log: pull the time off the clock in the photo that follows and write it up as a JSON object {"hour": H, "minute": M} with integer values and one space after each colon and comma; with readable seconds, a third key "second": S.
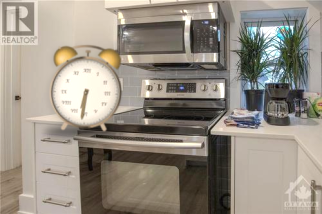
{"hour": 6, "minute": 31}
